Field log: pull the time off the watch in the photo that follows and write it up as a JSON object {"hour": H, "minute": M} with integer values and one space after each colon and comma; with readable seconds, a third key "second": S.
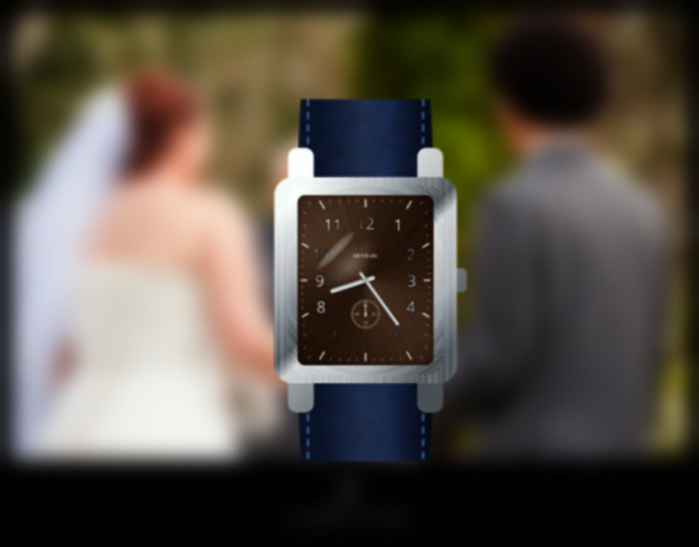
{"hour": 8, "minute": 24}
